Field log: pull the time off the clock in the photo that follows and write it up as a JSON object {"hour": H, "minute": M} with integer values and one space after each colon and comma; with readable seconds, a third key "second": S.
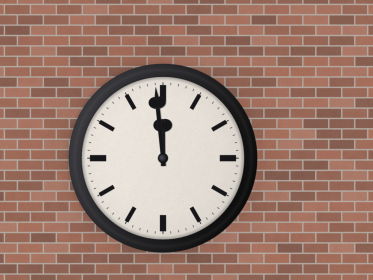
{"hour": 11, "minute": 59}
